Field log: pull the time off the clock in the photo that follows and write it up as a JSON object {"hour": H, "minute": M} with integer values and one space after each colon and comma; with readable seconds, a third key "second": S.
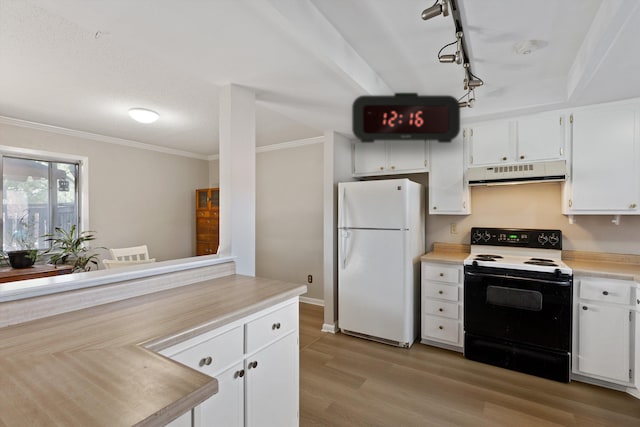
{"hour": 12, "minute": 16}
